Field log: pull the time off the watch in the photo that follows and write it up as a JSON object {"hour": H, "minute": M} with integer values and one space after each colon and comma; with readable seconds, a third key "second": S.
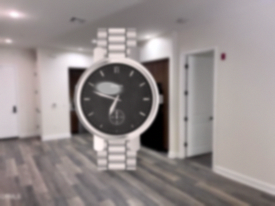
{"hour": 6, "minute": 48}
